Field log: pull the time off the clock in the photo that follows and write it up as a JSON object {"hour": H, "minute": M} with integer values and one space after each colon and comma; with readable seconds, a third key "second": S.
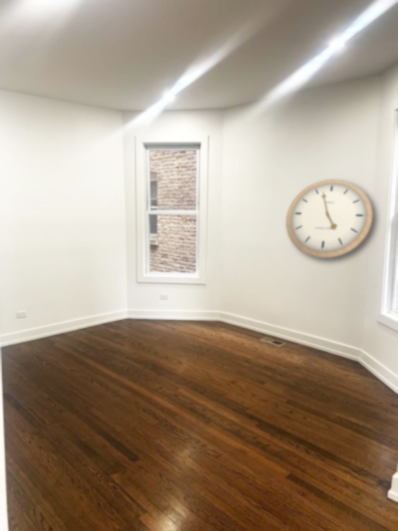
{"hour": 4, "minute": 57}
